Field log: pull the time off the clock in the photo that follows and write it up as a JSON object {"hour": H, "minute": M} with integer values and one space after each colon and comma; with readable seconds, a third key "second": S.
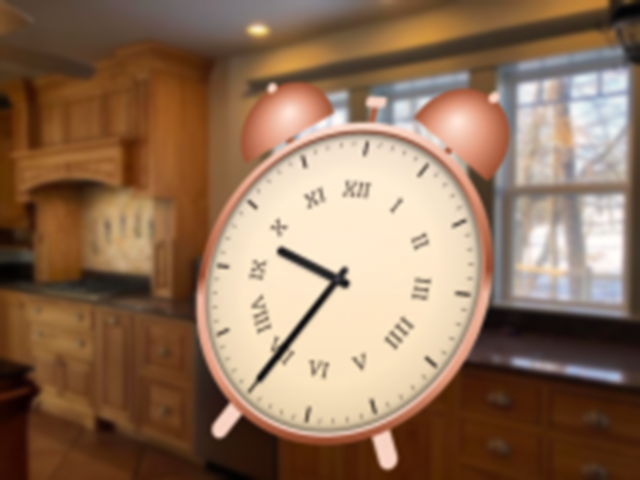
{"hour": 9, "minute": 35}
